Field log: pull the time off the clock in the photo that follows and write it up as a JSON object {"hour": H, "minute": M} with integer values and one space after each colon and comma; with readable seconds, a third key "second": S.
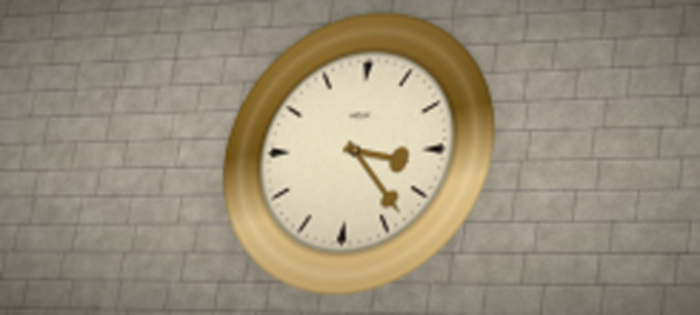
{"hour": 3, "minute": 23}
